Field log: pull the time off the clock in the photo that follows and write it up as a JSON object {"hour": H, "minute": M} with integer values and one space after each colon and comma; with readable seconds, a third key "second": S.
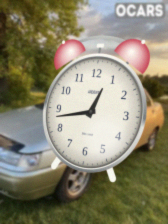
{"hour": 12, "minute": 43}
